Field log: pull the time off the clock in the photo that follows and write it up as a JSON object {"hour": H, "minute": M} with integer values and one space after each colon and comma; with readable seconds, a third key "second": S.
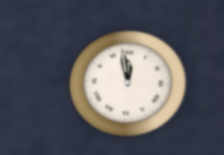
{"hour": 11, "minute": 58}
